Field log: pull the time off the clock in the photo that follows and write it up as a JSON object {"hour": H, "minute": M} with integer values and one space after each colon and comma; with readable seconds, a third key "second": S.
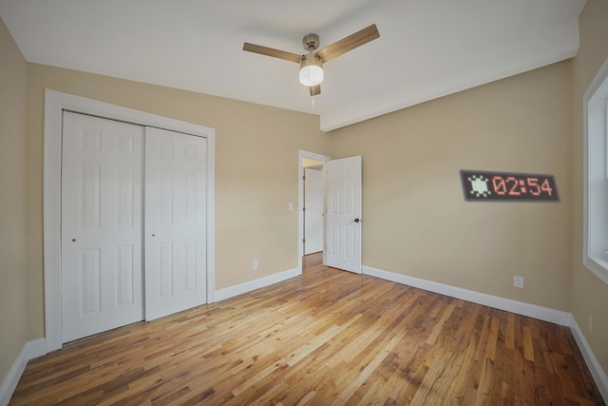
{"hour": 2, "minute": 54}
